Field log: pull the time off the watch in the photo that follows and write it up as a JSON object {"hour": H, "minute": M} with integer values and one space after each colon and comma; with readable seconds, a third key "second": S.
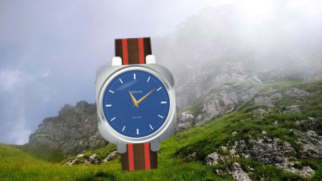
{"hour": 11, "minute": 9}
